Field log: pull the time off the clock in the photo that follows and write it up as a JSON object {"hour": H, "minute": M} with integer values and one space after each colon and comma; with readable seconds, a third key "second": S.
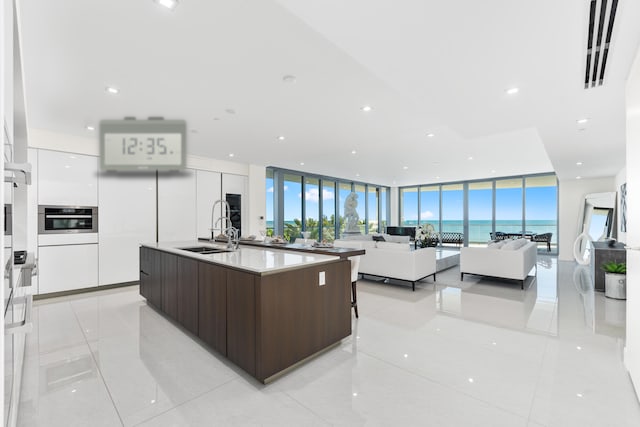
{"hour": 12, "minute": 35}
